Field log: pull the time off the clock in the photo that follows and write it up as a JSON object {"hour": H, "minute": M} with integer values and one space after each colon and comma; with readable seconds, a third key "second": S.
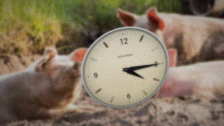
{"hour": 4, "minute": 15}
